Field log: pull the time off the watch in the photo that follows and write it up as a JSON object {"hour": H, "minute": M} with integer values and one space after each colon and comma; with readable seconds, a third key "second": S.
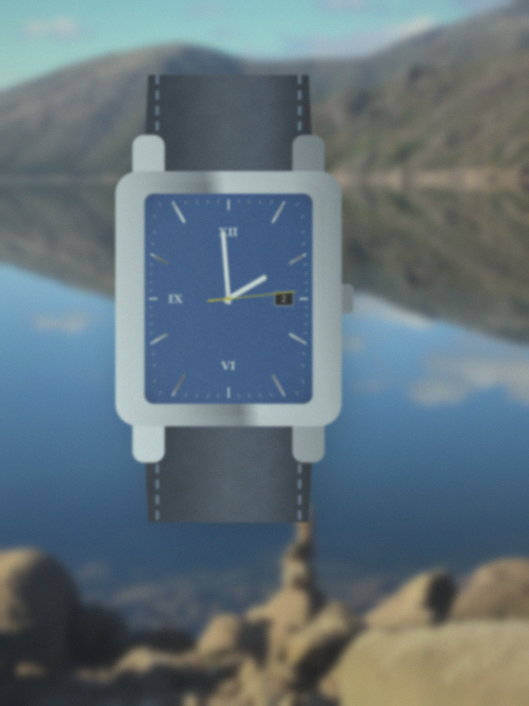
{"hour": 1, "minute": 59, "second": 14}
